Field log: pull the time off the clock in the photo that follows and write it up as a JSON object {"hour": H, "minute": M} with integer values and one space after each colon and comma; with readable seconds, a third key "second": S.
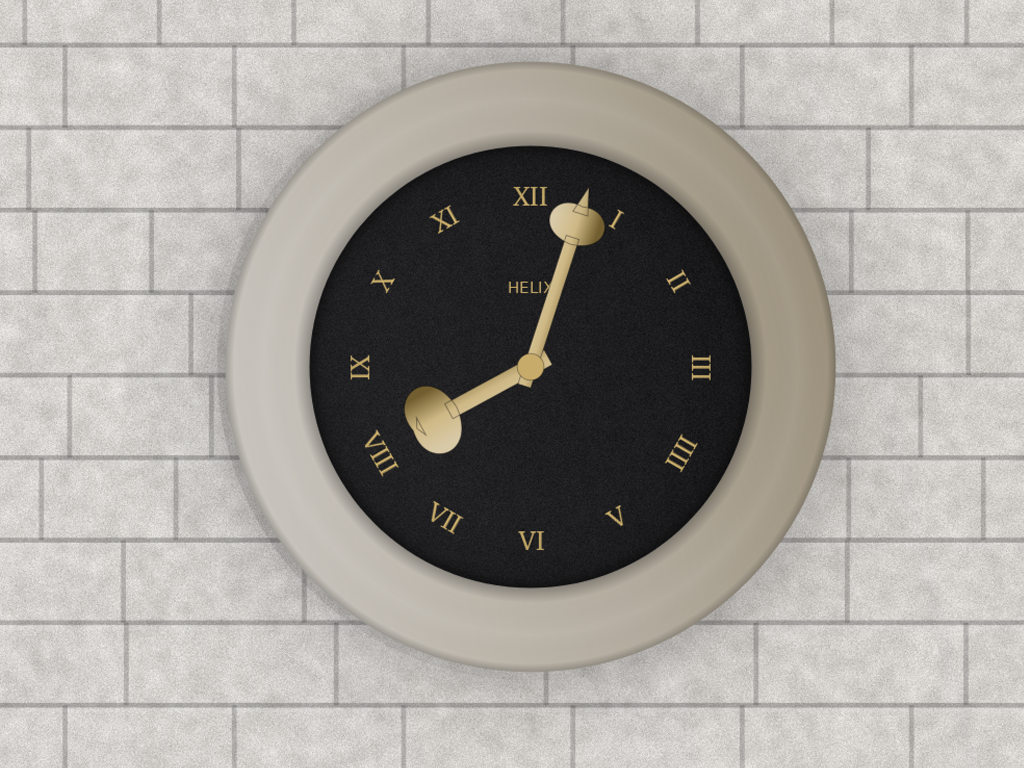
{"hour": 8, "minute": 3}
